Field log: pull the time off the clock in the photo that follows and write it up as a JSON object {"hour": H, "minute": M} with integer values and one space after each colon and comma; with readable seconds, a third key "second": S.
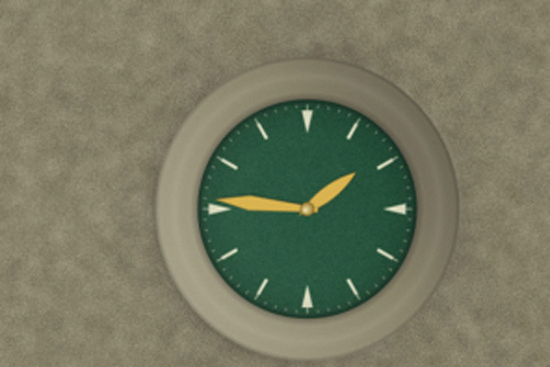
{"hour": 1, "minute": 46}
